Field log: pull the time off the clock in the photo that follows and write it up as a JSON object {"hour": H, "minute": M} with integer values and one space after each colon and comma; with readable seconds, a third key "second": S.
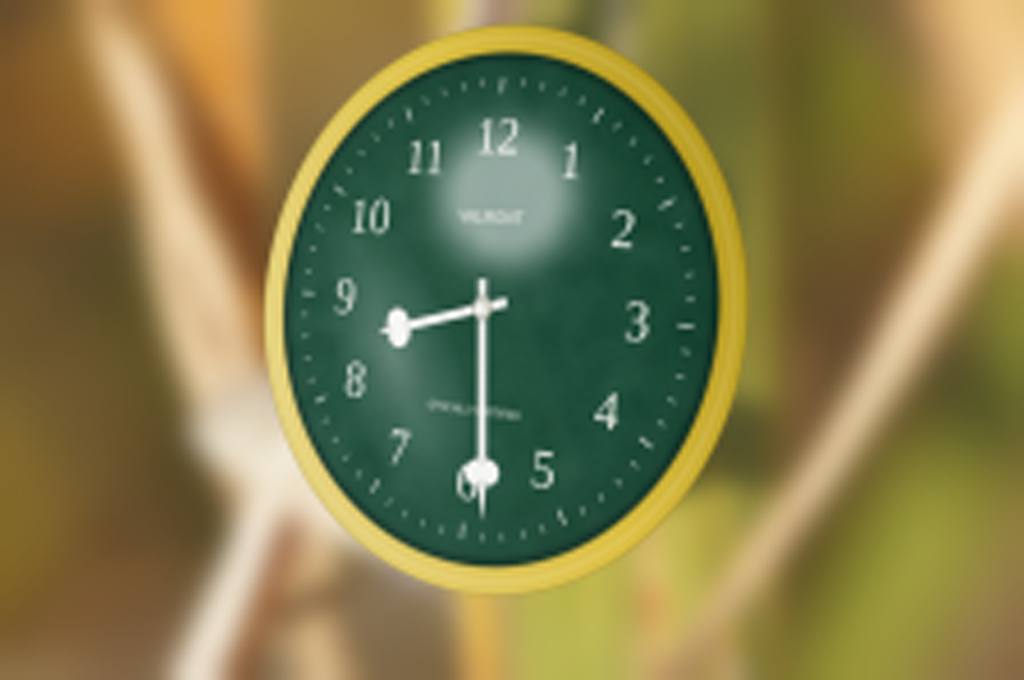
{"hour": 8, "minute": 29}
